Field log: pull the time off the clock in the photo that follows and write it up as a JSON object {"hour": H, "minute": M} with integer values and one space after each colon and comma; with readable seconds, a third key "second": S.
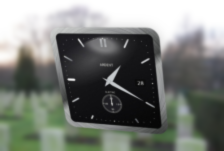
{"hour": 1, "minute": 20}
